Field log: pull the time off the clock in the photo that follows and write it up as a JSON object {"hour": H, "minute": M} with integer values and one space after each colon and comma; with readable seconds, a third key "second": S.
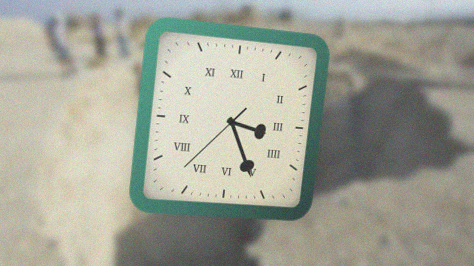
{"hour": 3, "minute": 25, "second": 37}
